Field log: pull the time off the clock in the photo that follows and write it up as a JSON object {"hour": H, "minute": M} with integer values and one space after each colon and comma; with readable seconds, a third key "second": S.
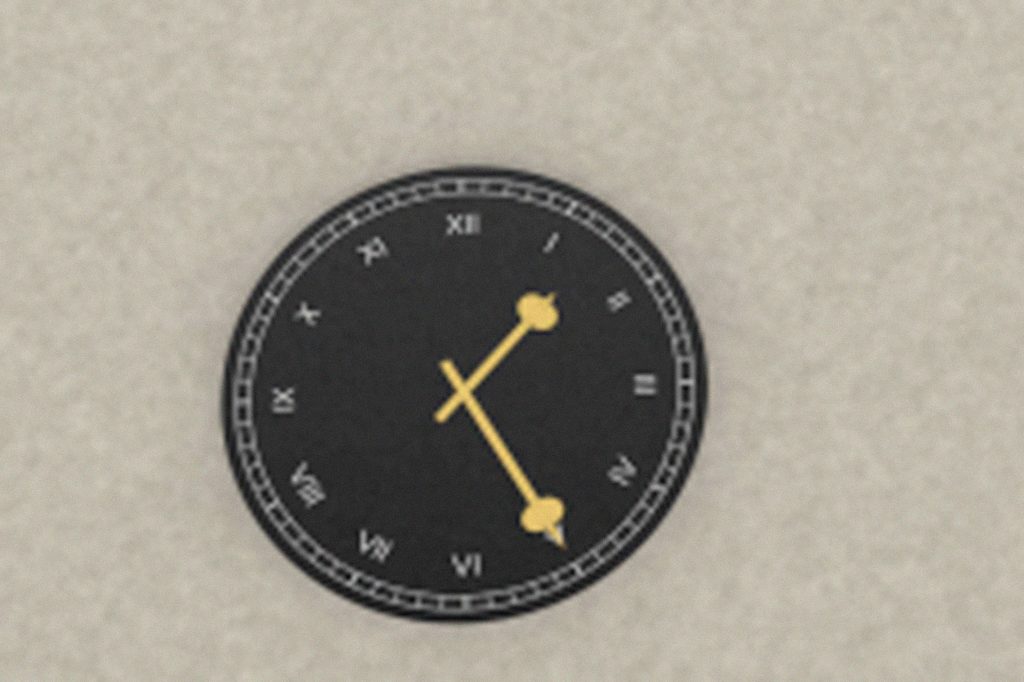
{"hour": 1, "minute": 25}
